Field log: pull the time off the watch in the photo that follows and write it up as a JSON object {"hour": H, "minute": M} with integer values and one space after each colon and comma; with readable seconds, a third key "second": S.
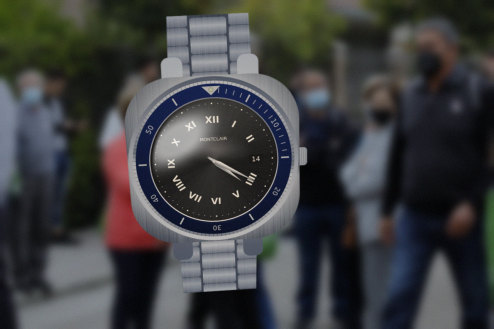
{"hour": 4, "minute": 20}
